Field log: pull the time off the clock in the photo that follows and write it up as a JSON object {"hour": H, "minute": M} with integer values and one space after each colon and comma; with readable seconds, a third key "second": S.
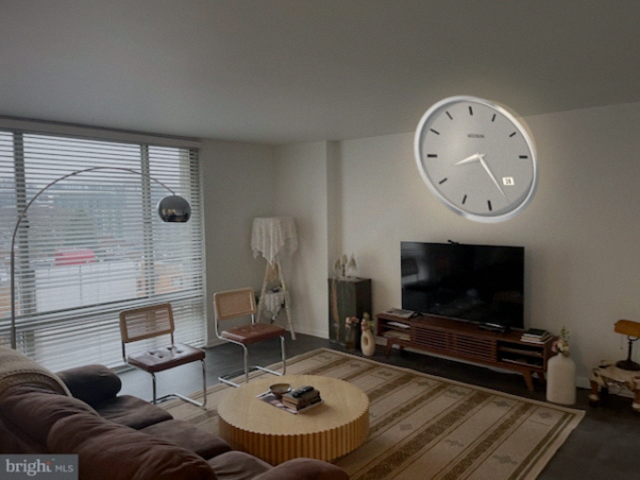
{"hour": 8, "minute": 26}
